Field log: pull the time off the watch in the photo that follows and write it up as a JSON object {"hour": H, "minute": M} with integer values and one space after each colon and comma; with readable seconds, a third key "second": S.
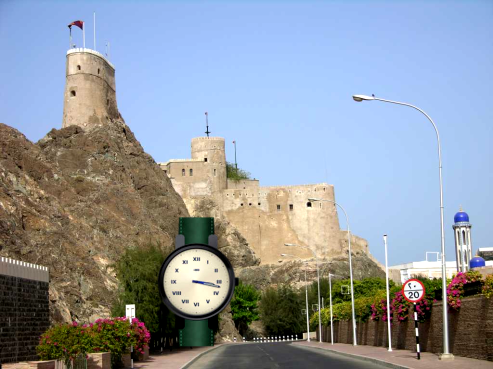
{"hour": 3, "minute": 17}
